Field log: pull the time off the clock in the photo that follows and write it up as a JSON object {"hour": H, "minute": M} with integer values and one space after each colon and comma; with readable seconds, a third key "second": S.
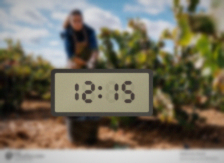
{"hour": 12, "minute": 15}
